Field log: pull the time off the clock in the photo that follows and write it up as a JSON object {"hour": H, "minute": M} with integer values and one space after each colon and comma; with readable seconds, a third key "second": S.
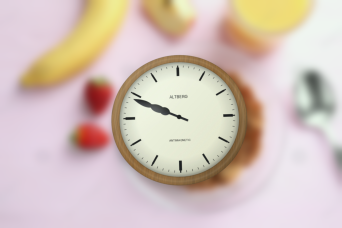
{"hour": 9, "minute": 49}
